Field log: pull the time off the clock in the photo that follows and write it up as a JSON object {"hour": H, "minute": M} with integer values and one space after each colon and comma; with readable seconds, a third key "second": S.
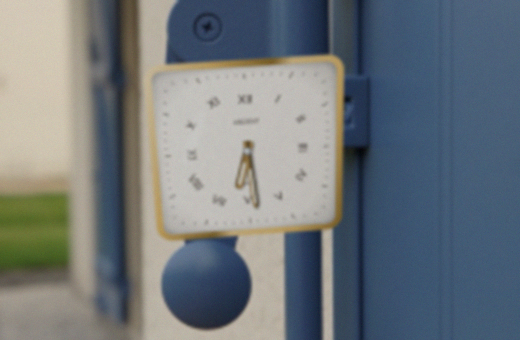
{"hour": 6, "minute": 29}
